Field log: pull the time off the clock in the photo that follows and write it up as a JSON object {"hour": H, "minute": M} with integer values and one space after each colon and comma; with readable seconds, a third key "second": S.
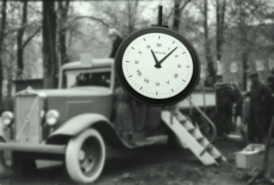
{"hour": 11, "minute": 7}
